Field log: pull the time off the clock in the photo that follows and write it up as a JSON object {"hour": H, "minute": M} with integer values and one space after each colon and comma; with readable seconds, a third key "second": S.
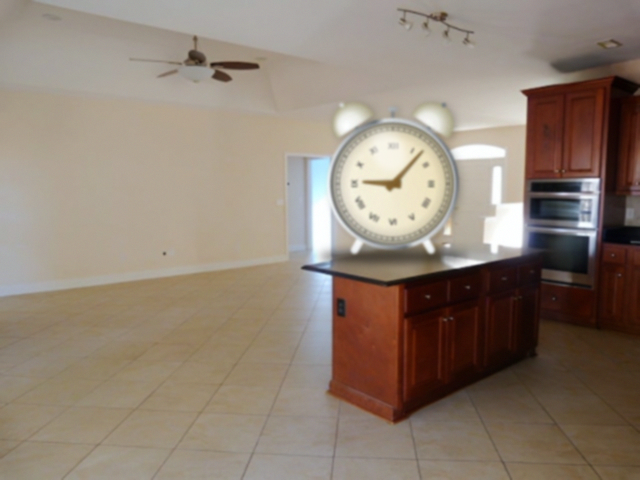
{"hour": 9, "minute": 7}
